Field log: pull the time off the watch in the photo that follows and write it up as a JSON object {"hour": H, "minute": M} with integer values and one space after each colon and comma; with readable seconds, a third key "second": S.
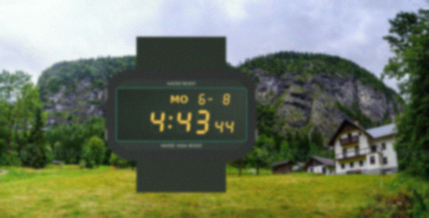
{"hour": 4, "minute": 43, "second": 44}
